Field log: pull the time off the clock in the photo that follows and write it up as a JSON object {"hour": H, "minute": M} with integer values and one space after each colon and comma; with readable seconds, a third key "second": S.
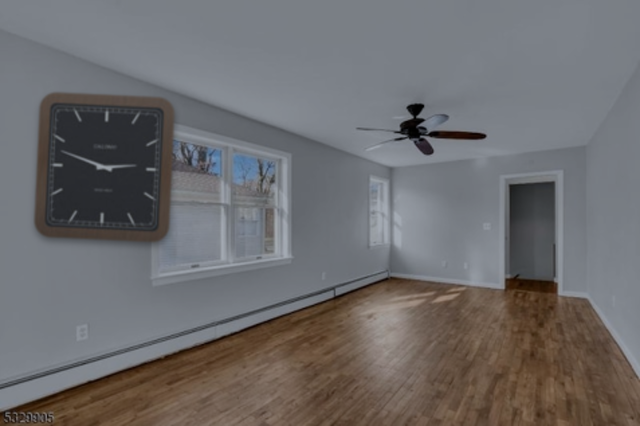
{"hour": 2, "minute": 48}
